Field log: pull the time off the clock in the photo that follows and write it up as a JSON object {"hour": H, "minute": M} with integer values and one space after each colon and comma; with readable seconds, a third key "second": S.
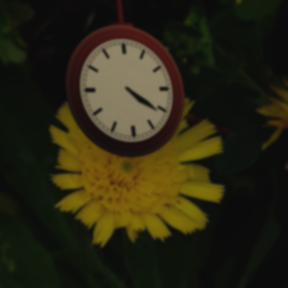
{"hour": 4, "minute": 21}
